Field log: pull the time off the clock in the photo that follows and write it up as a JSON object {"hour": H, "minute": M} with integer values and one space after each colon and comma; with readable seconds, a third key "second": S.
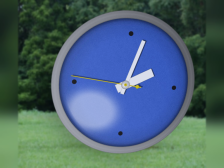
{"hour": 2, "minute": 2, "second": 46}
